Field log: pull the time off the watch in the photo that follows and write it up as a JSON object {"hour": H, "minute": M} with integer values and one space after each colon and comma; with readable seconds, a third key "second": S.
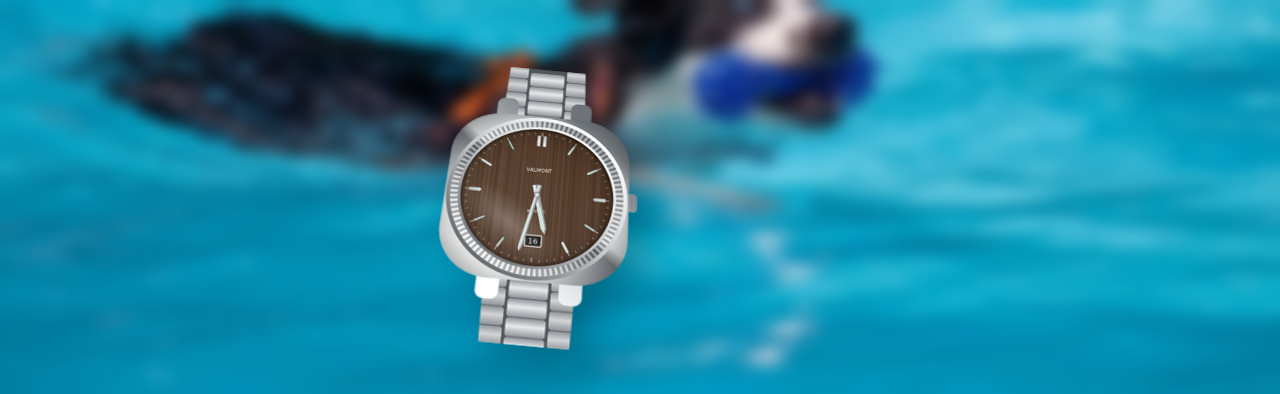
{"hour": 5, "minute": 32}
